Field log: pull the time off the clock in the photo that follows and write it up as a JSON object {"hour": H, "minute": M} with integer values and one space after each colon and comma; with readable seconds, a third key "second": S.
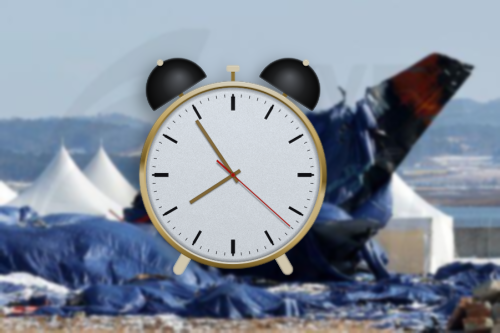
{"hour": 7, "minute": 54, "second": 22}
